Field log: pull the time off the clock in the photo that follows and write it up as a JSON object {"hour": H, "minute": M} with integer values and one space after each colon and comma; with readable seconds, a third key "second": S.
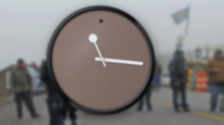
{"hour": 11, "minute": 16}
